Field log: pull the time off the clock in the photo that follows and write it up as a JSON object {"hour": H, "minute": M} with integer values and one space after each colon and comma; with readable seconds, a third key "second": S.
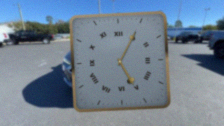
{"hour": 5, "minute": 5}
